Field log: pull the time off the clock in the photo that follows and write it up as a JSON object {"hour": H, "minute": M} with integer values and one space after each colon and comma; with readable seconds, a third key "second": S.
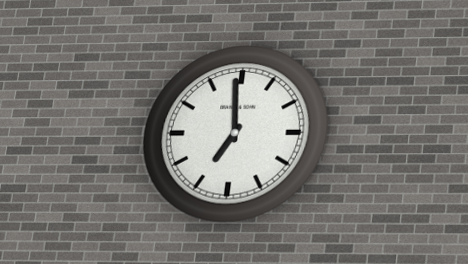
{"hour": 6, "minute": 59}
